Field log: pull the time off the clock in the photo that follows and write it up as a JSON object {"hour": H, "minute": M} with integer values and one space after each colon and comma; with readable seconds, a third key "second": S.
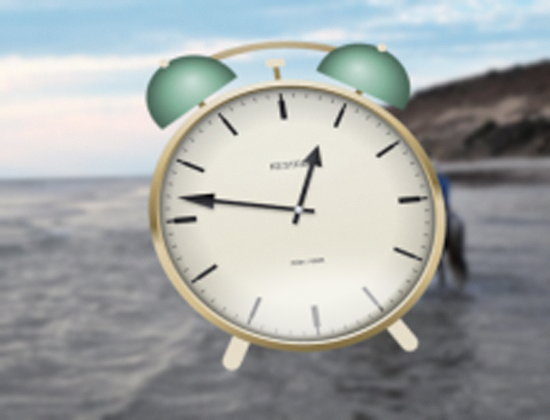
{"hour": 12, "minute": 47}
